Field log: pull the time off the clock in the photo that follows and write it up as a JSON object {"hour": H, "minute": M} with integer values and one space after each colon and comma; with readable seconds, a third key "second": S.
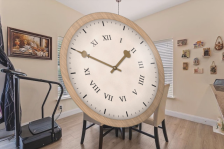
{"hour": 1, "minute": 50}
